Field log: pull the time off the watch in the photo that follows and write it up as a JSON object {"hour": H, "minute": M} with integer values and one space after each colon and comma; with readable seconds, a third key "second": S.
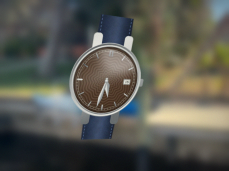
{"hour": 5, "minute": 32}
